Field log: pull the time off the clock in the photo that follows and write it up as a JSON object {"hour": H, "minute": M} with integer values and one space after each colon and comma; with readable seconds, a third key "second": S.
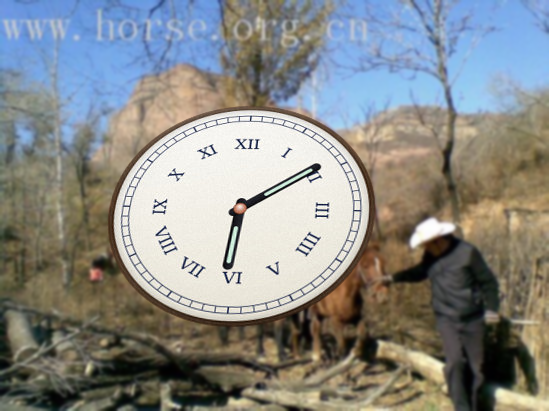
{"hour": 6, "minute": 9}
